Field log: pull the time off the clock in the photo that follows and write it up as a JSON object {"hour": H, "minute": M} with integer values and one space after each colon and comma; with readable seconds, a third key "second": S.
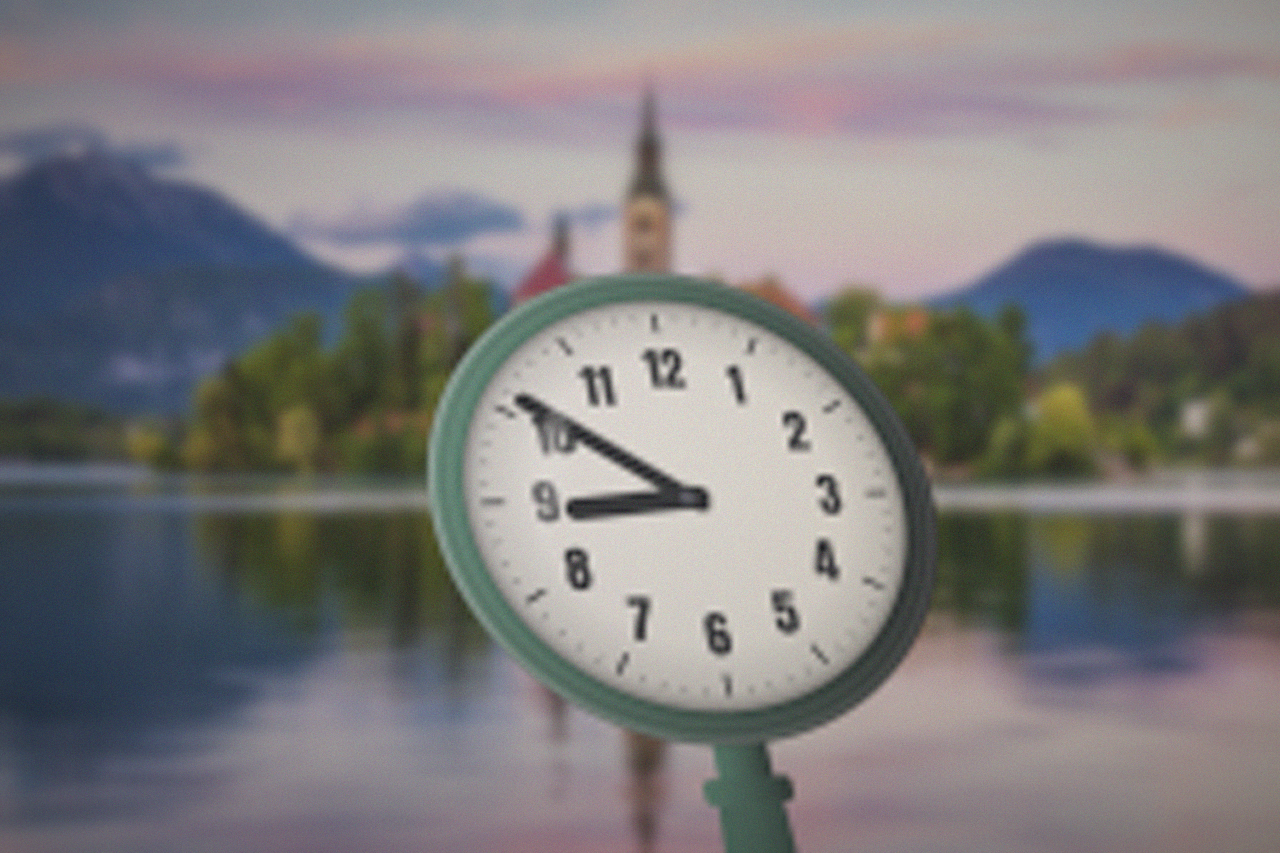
{"hour": 8, "minute": 51}
